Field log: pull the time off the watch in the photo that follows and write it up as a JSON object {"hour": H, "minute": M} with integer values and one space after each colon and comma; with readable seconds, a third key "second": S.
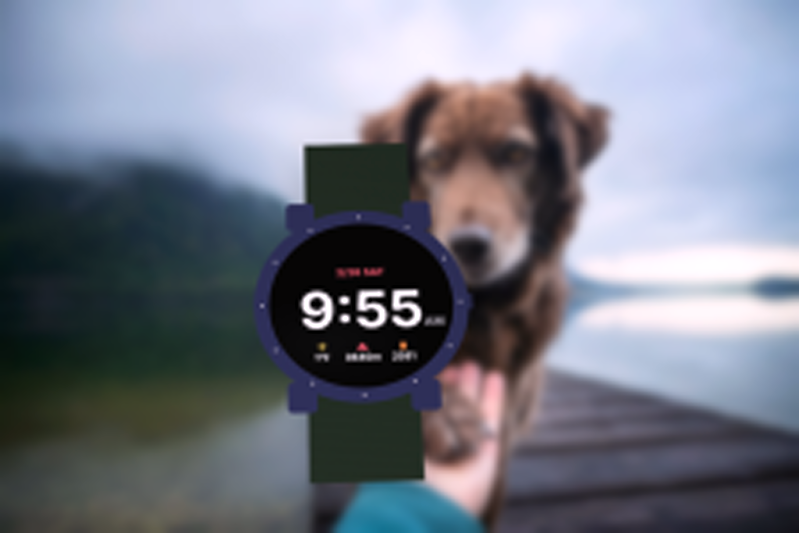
{"hour": 9, "minute": 55}
